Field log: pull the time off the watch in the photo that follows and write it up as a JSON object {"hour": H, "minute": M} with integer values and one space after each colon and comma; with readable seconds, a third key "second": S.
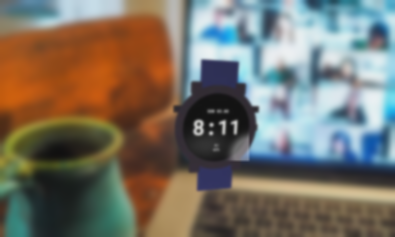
{"hour": 8, "minute": 11}
